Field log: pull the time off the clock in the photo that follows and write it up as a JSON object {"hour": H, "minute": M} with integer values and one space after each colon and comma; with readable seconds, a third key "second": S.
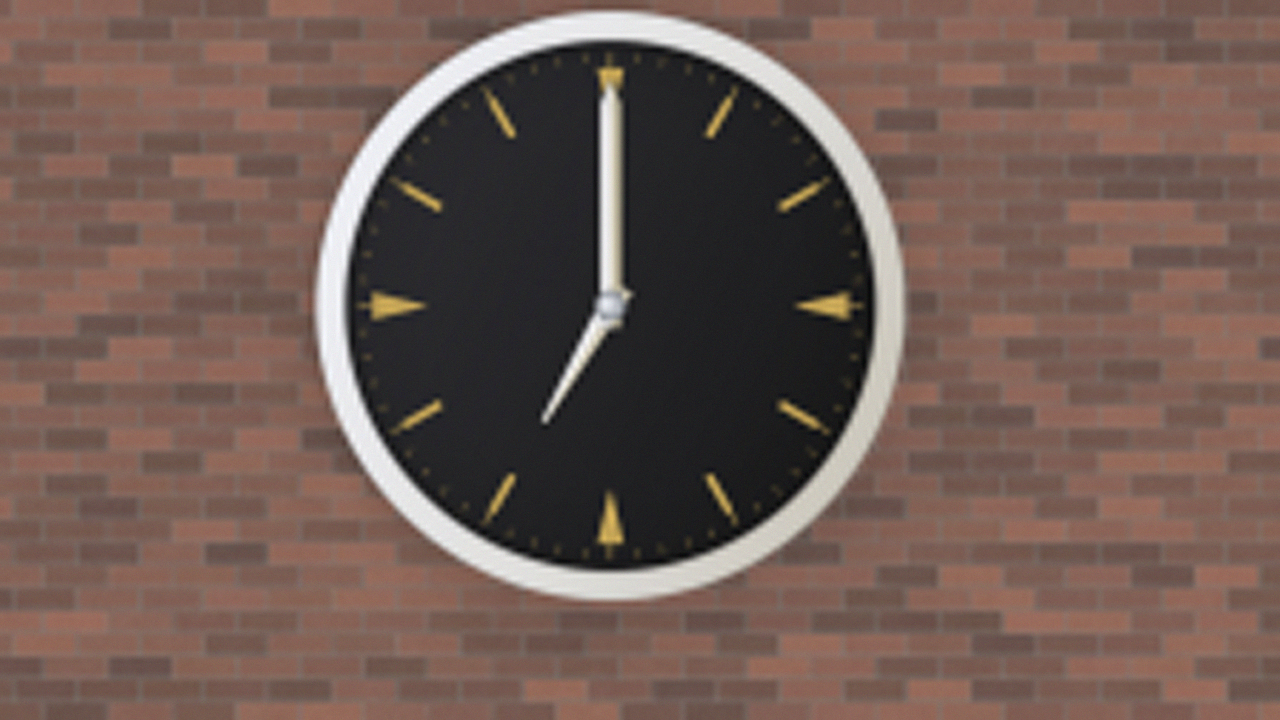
{"hour": 7, "minute": 0}
